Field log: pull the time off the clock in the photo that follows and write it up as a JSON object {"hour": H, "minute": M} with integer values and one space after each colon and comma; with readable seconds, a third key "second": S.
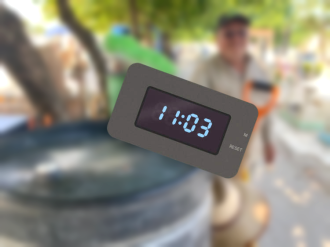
{"hour": 11, "minute": 3}
